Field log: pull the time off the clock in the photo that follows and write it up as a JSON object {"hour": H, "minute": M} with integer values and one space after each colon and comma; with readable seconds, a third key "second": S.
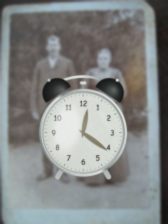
{"hour": 12, "minute": 21}
